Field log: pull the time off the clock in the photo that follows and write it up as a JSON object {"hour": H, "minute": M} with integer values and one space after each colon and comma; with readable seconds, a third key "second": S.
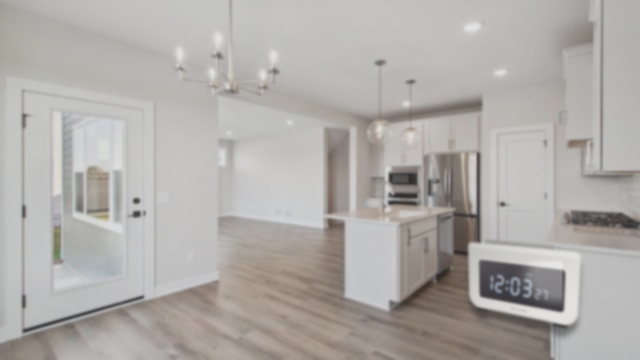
{"hour": 12, "minute": 3}
